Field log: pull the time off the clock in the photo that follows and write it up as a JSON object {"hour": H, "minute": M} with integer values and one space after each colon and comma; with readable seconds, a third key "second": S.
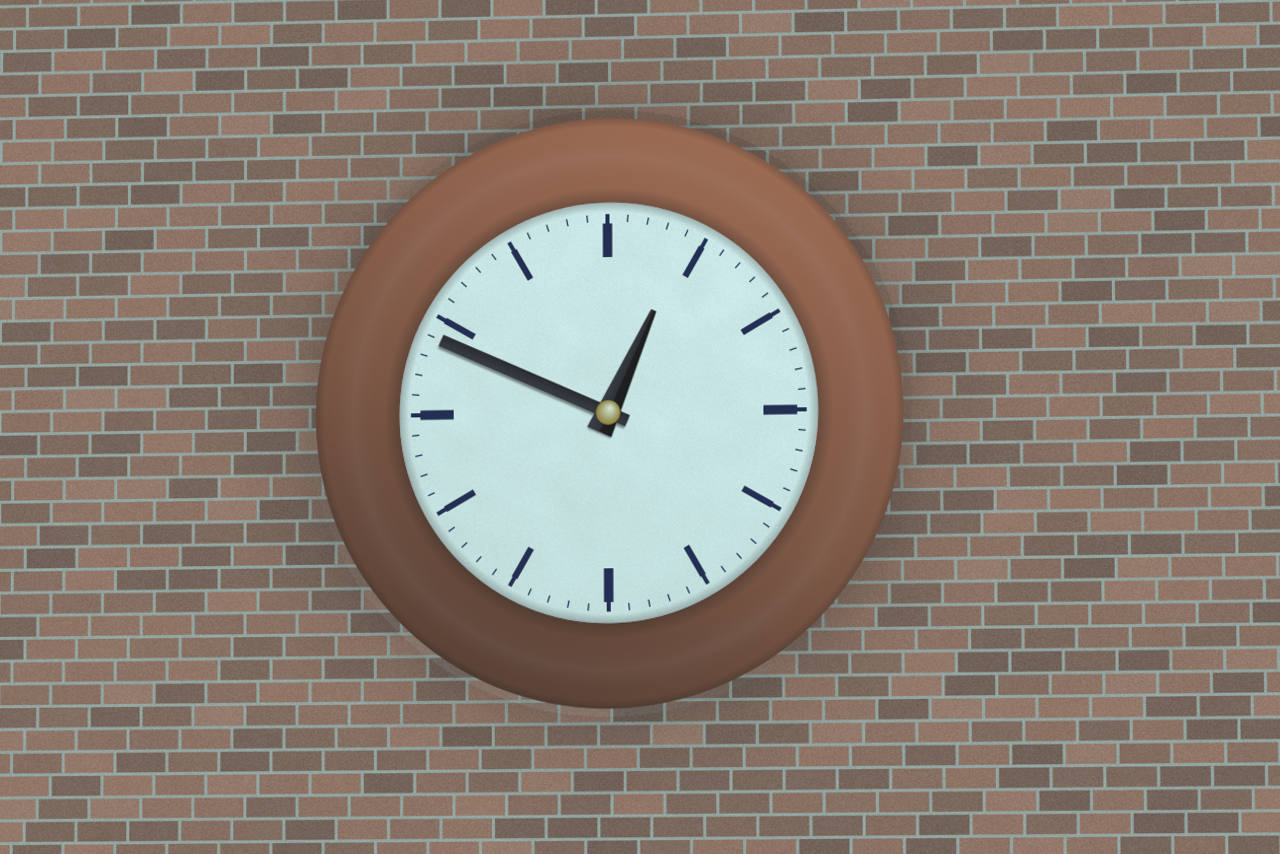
{"hour": 12, "minute": 49}
